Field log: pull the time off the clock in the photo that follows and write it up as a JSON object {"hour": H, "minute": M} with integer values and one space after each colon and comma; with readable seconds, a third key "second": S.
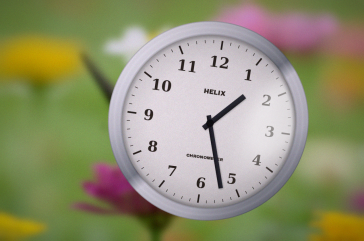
{"hour": 1, "minute": 27}
